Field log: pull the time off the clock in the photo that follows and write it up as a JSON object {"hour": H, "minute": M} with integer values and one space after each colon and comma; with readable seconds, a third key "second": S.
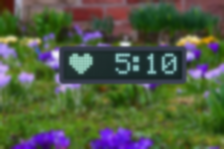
{"hour": 5, "minute": 10}
